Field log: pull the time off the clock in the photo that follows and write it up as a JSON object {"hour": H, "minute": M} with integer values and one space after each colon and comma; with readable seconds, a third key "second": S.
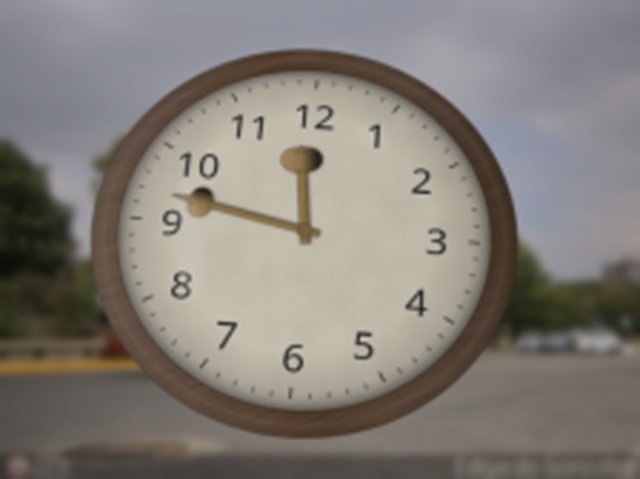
{"hour": 11, "minute": 47}
